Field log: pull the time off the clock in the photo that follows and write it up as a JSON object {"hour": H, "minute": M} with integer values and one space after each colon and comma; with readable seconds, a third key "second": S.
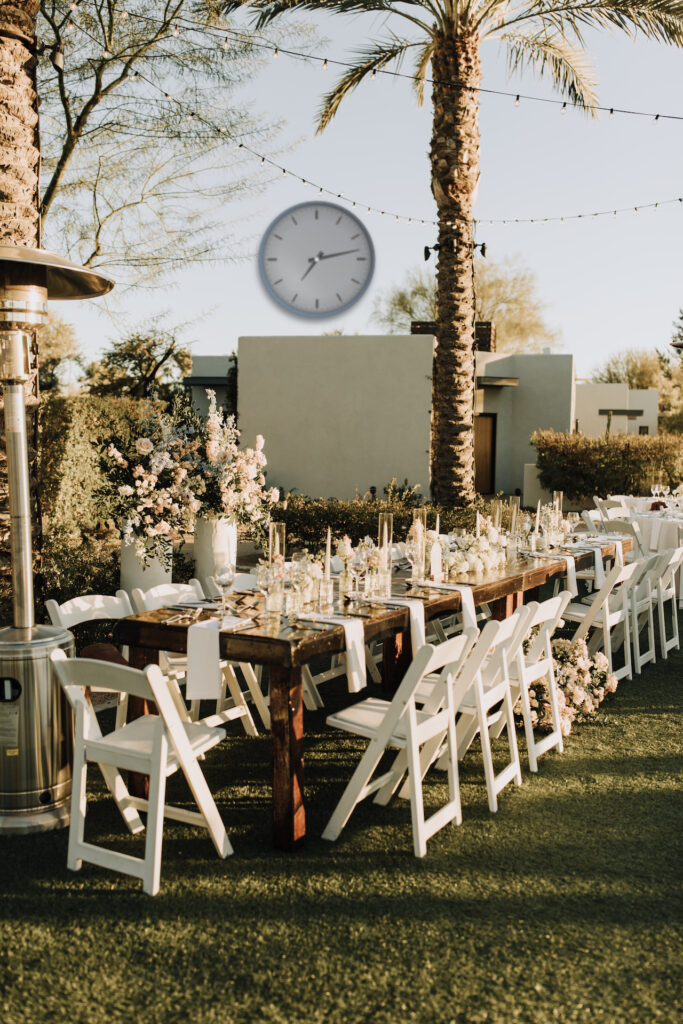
{"hour": 7, "minute": 13}
